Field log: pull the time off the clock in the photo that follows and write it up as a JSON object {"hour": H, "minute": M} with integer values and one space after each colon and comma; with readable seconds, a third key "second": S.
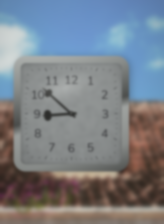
{"hour": 8, "minute": 52}
